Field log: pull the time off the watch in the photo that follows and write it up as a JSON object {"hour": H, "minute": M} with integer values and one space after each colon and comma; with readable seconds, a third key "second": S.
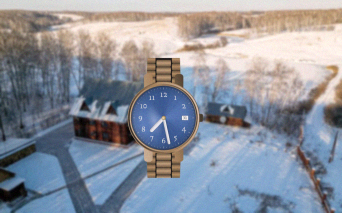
{"hour": 7, "minute": 28}
